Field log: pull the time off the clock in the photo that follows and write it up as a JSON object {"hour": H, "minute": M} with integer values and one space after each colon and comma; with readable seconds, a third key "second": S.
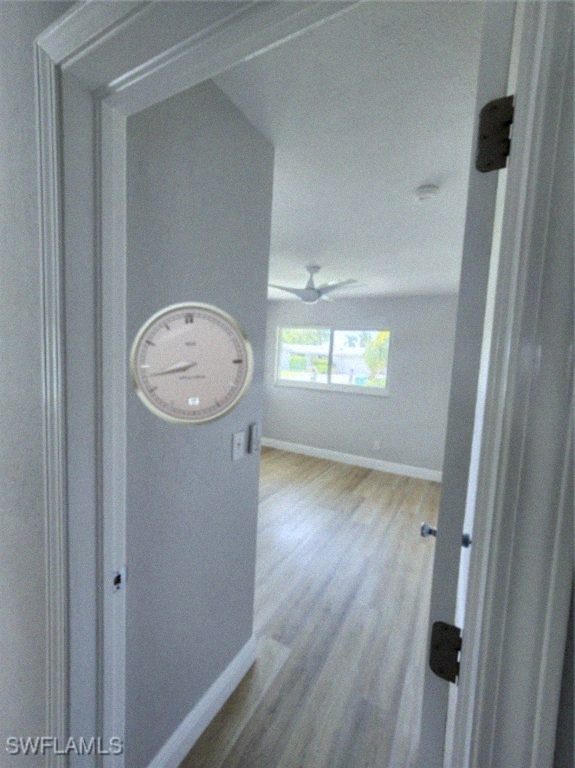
{"hour": 8, "minute": 43}
